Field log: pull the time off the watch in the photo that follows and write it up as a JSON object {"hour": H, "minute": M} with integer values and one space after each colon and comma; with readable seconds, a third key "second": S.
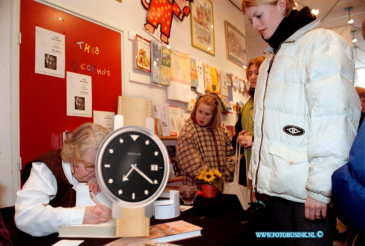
{"hour": 7, "minute": 21}
